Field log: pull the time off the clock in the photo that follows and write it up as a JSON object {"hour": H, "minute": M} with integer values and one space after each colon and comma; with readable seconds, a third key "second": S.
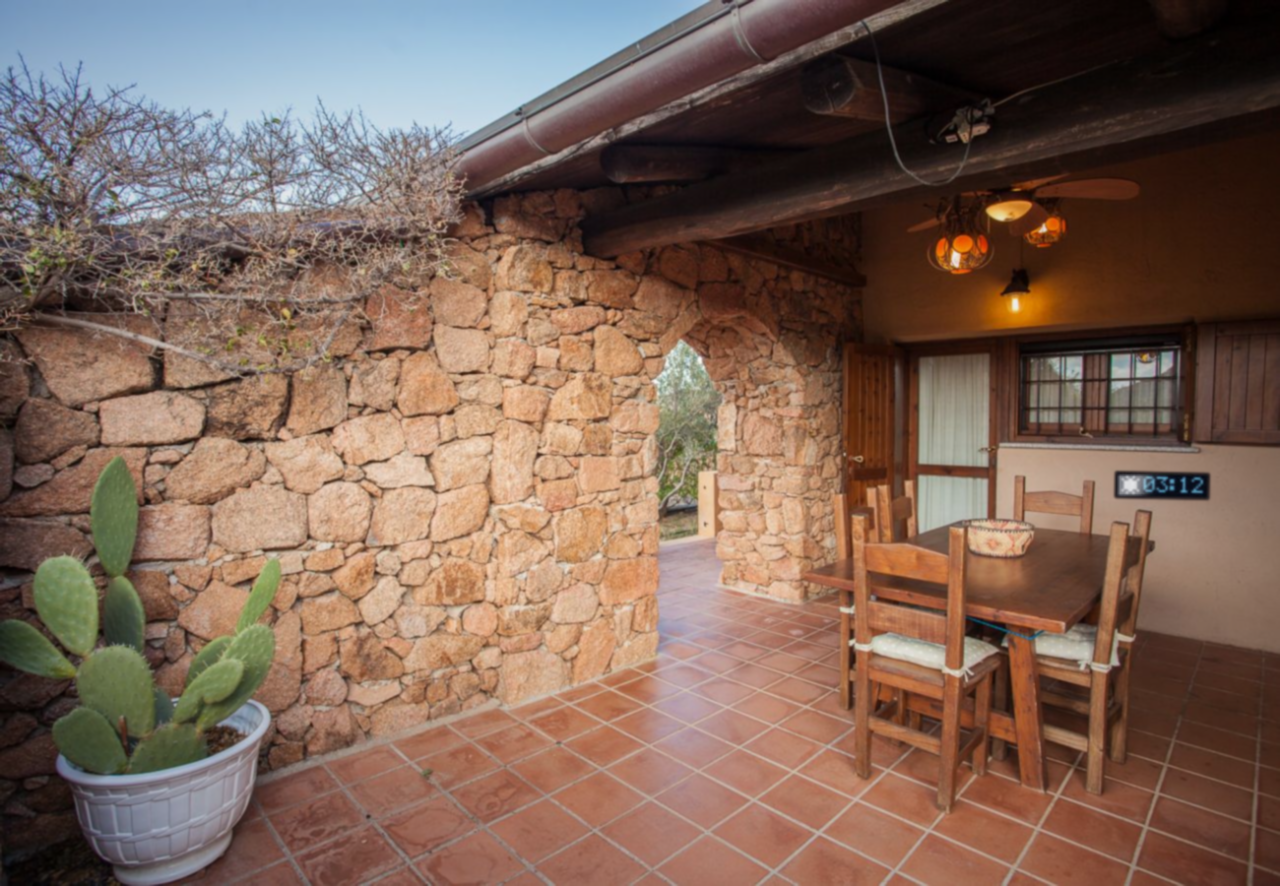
{"hour": 3, "minute": 12}
